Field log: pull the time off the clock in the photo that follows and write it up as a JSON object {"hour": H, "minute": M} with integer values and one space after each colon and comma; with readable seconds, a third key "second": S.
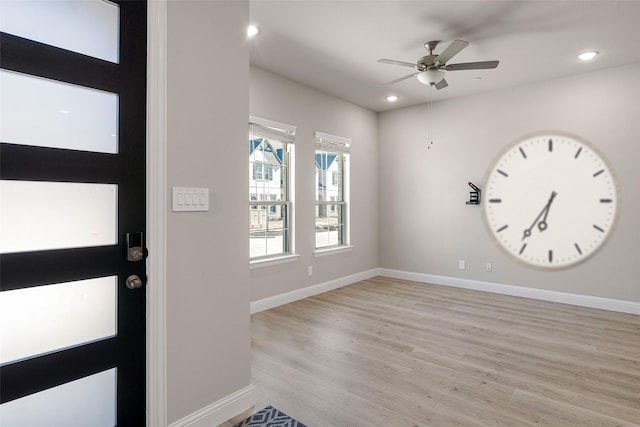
{"hour": 6, "minute": 36}
